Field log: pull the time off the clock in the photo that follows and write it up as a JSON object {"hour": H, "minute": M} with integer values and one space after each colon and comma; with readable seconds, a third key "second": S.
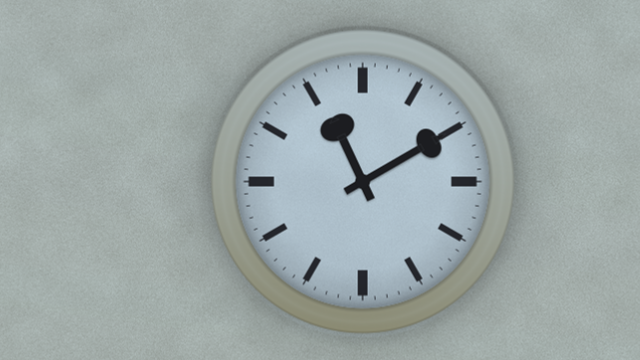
{"hour": 11, "minute": 10}
